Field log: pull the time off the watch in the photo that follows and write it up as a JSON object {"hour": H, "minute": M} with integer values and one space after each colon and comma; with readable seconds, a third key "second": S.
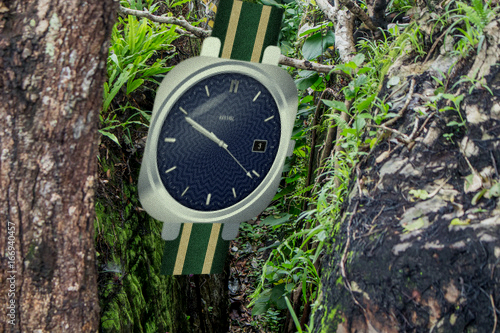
{"hour": 9, "minute": 49, "second": 21}
